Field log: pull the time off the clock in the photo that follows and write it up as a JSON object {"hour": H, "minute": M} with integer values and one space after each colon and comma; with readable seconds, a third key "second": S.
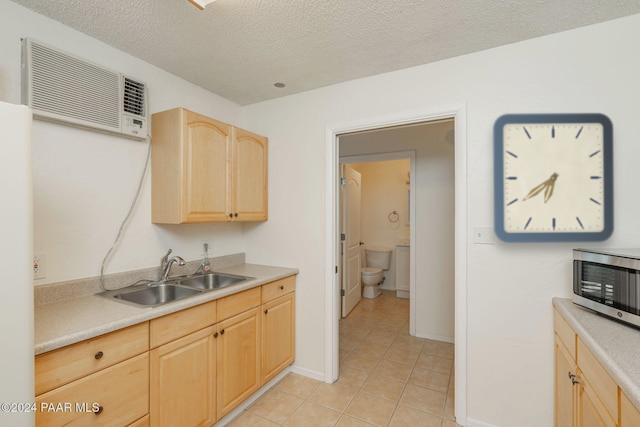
{"hour": 6, "minute": 39}
